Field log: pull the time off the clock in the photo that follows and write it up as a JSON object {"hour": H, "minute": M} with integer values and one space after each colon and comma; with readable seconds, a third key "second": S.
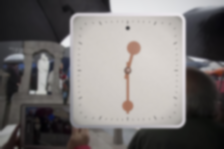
{"hour": 12, "minute": 30}
